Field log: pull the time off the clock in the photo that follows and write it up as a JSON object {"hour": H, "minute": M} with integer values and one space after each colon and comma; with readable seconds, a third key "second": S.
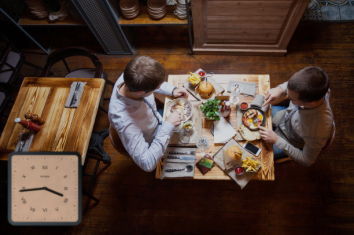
{"hour": 3, "minute": 44}
